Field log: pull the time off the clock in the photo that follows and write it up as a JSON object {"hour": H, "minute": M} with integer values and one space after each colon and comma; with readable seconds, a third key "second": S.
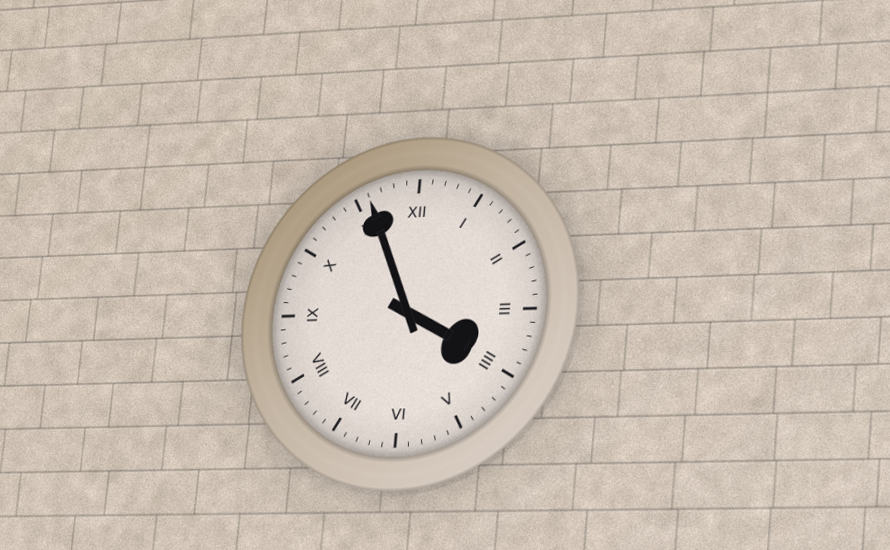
{"hour": 3, "minute": 56}
